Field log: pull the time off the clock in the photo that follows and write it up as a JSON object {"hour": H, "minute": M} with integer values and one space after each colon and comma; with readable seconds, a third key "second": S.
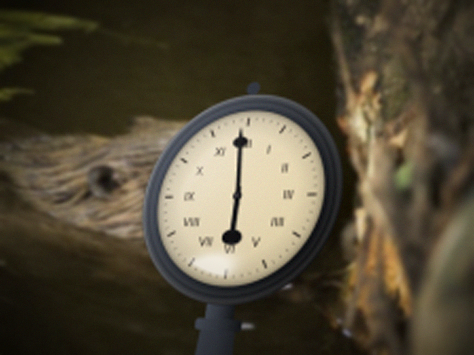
{"hour": 5, "minute": 59}
